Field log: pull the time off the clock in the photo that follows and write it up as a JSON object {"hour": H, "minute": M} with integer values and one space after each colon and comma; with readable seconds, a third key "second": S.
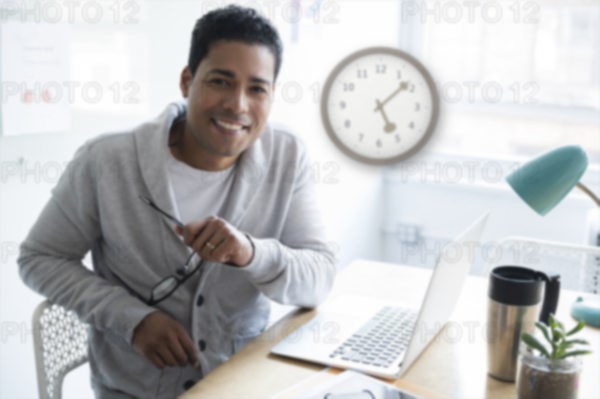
{"hour": 5, "minute": 8}
